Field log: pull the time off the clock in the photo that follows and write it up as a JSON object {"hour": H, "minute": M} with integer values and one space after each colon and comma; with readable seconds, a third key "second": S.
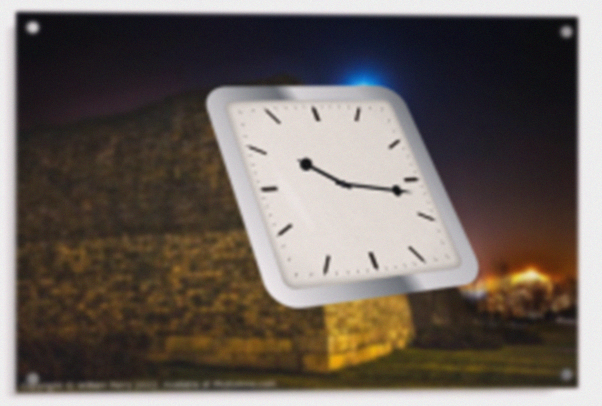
{"hour": 10, "minute": 17}
